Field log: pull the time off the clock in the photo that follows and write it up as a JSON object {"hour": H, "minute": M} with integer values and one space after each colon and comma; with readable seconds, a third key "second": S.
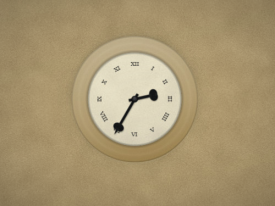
{"hour": 2, "minute": 35}
